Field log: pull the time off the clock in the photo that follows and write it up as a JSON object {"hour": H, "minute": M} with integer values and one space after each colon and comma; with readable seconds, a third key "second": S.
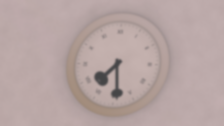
{"hour": 7, "minute": 29}
